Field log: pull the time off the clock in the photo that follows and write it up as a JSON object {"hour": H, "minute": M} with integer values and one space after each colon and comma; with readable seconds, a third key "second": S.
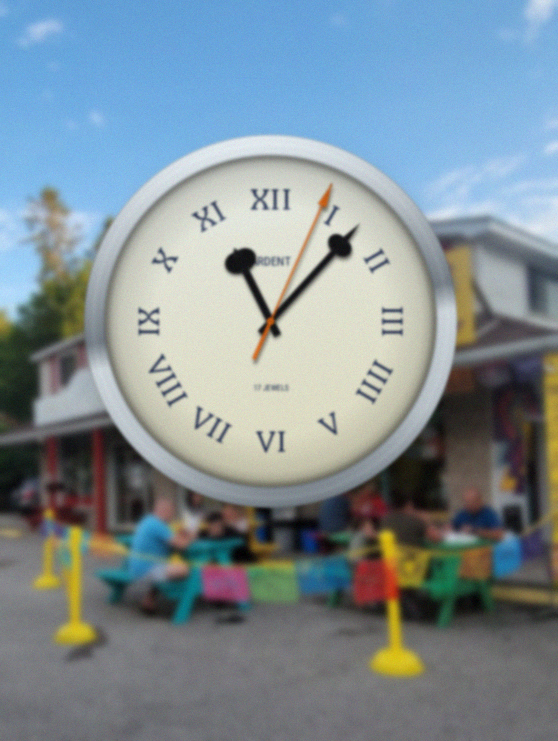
{"hour": 11, "minute": 7, "second": 4}
